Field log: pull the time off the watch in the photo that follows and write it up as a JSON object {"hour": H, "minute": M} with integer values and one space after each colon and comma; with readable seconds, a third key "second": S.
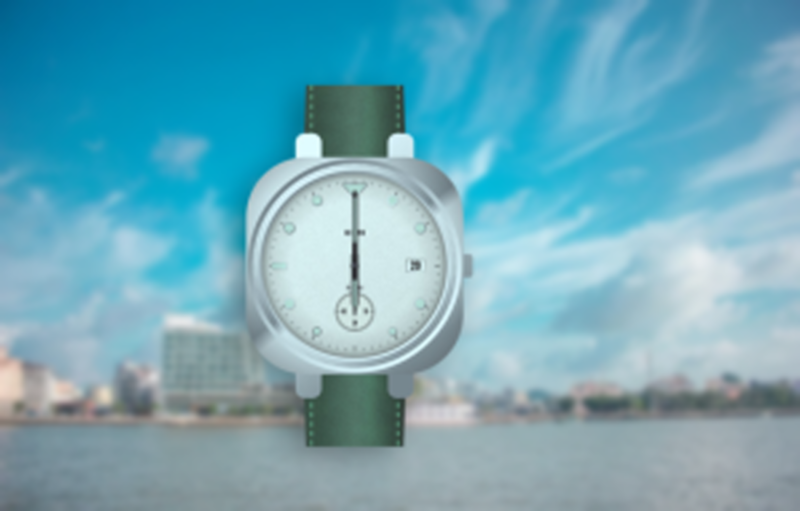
{"hour": 6, "minute": 0}
